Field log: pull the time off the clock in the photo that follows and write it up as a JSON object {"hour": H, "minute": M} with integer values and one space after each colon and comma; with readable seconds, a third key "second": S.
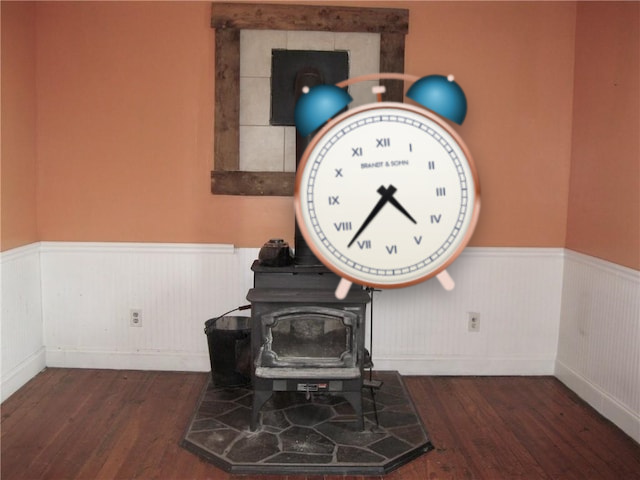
{"hour": 4, "minute": 37}
